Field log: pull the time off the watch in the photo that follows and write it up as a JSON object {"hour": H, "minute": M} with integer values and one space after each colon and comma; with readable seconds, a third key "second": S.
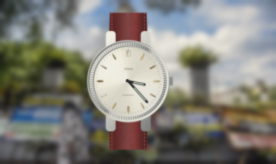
{"hour": 3, "minute": 23}
